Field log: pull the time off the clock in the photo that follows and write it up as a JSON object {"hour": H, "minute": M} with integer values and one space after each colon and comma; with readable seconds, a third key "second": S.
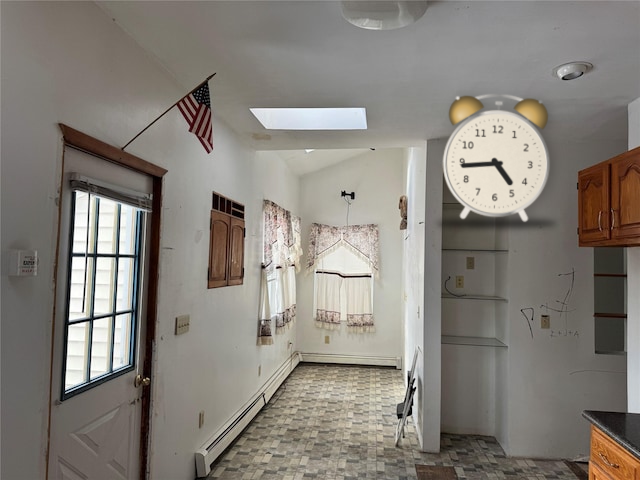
{"hour": 4, "minute": 44}
